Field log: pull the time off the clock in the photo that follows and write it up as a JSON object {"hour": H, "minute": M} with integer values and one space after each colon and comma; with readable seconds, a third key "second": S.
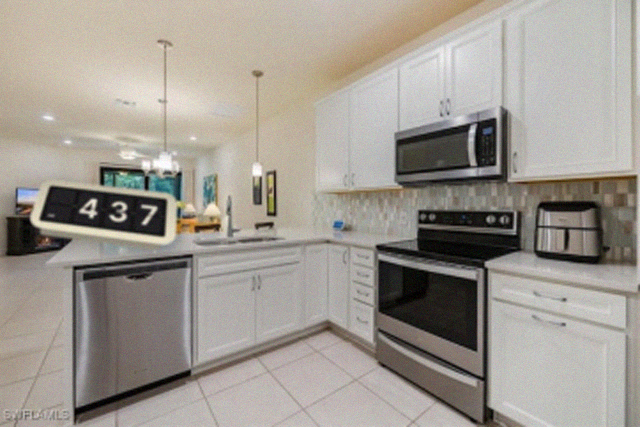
{"hour": 4, "minute": 37}
